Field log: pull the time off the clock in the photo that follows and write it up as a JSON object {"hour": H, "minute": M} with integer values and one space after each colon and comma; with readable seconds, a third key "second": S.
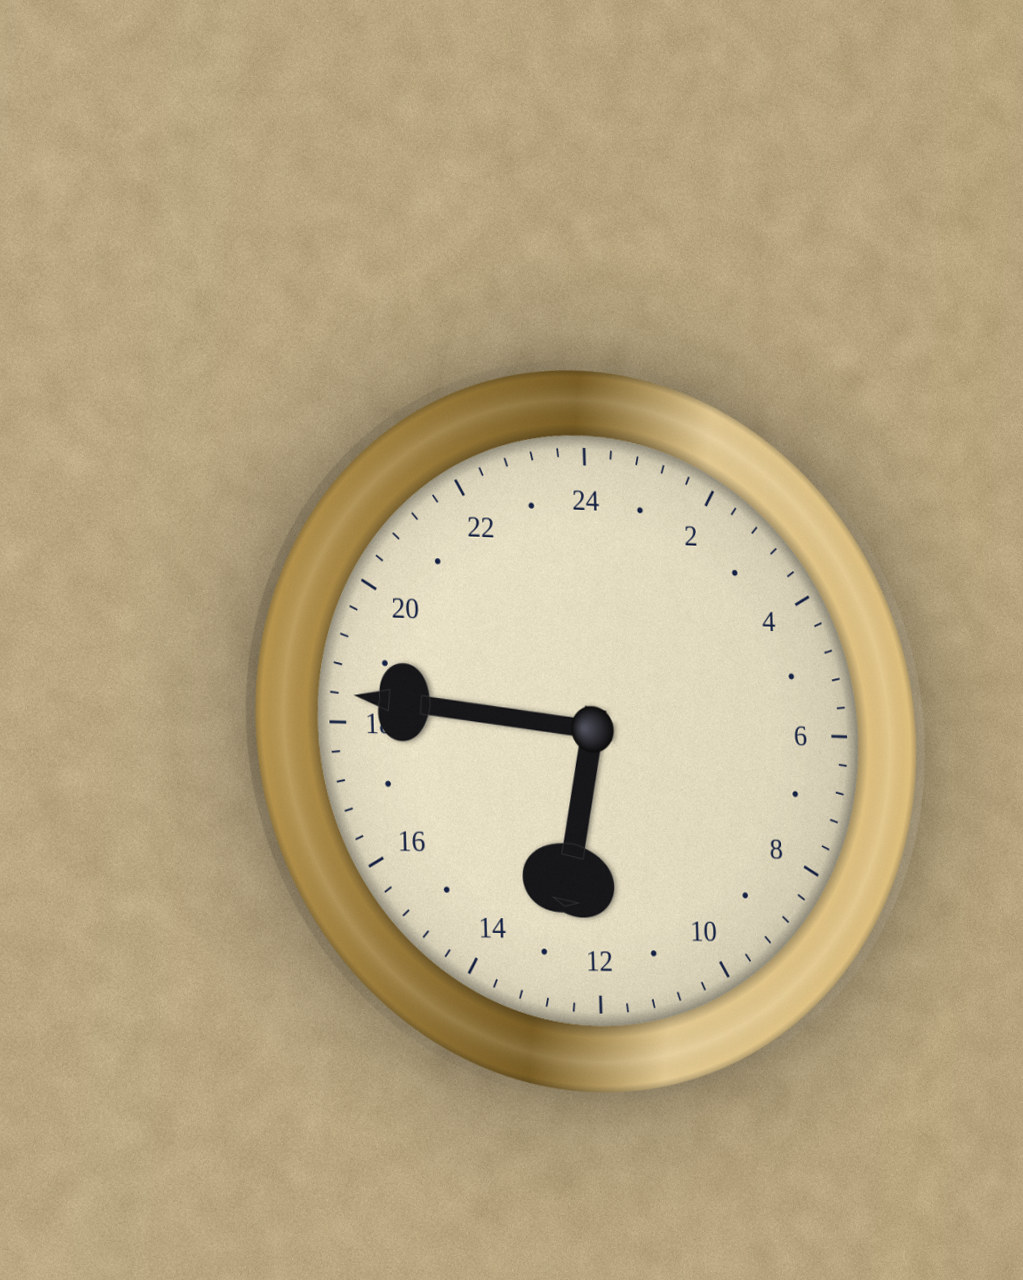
{"hour": 12, "minute": 46}
